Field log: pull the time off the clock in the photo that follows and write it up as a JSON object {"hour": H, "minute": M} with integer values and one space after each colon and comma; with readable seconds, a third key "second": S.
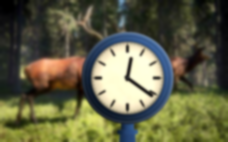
{"hour": 12, "minute": 21}
